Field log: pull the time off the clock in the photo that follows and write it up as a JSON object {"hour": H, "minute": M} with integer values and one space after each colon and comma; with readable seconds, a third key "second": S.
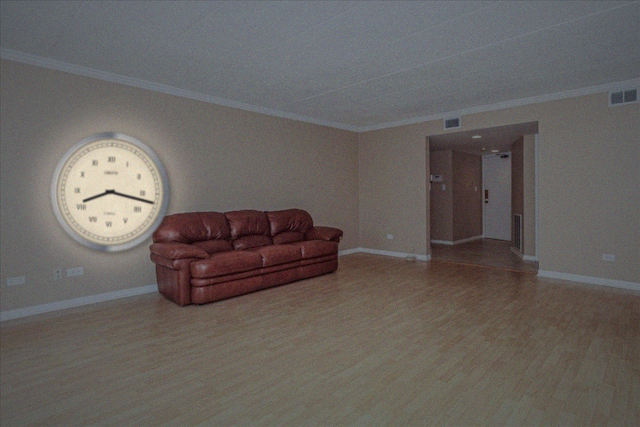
{"hour": 8, "minute": 17}
